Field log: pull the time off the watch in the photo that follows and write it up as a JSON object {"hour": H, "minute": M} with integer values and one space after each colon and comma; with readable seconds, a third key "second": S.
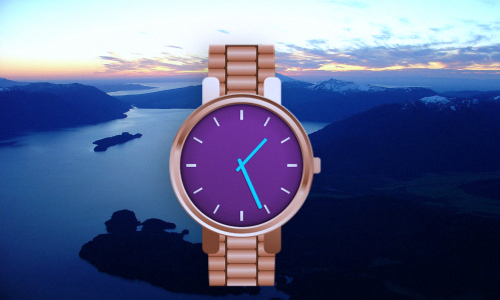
{"hour": 1, "minute": 26}
